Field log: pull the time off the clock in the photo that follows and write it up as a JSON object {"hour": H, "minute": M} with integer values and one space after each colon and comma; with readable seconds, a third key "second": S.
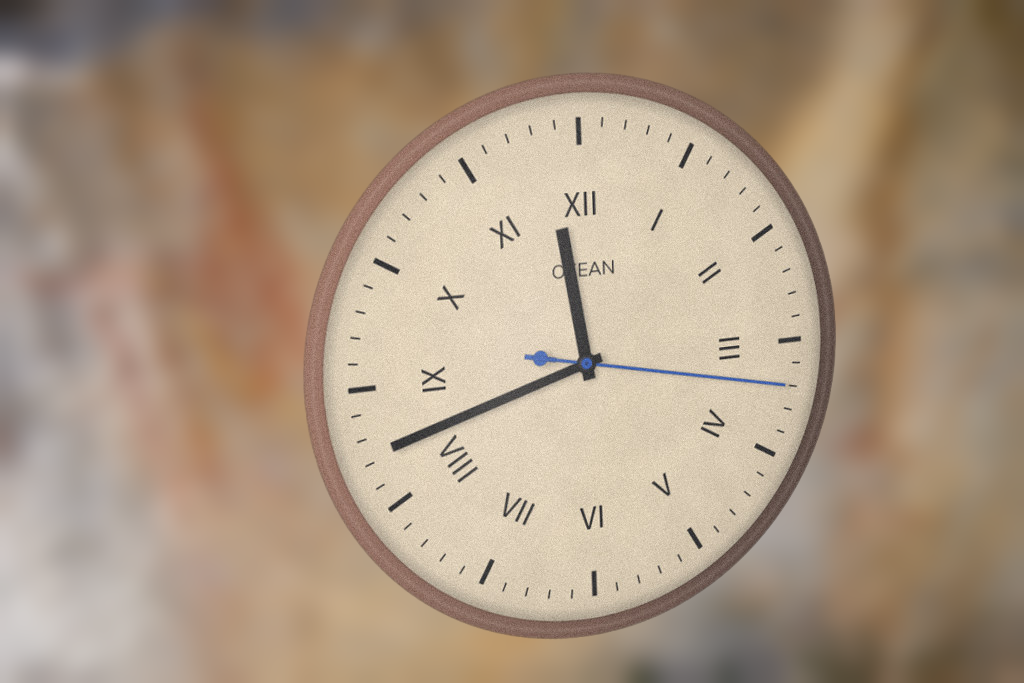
{"hour": 11, "minute": 42, "second": 17}
